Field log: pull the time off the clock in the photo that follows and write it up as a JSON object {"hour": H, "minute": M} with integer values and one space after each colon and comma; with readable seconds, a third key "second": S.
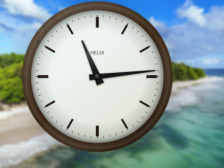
{"hour": 11, "minute": 14}
